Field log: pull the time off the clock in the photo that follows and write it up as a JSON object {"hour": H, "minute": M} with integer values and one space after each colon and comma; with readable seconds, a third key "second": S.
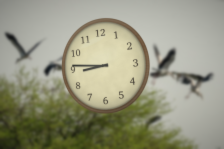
{"hour": 8, "minute": 46}
